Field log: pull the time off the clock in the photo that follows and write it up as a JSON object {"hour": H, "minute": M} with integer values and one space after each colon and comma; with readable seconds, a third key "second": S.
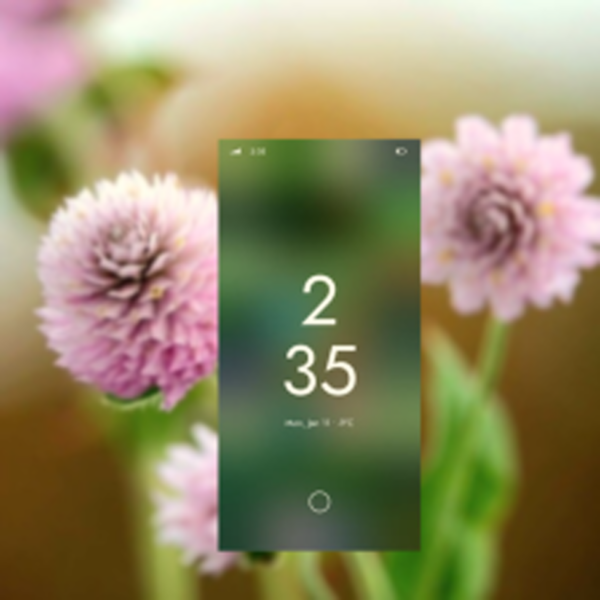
{"hour": 2, "minute": 35}
